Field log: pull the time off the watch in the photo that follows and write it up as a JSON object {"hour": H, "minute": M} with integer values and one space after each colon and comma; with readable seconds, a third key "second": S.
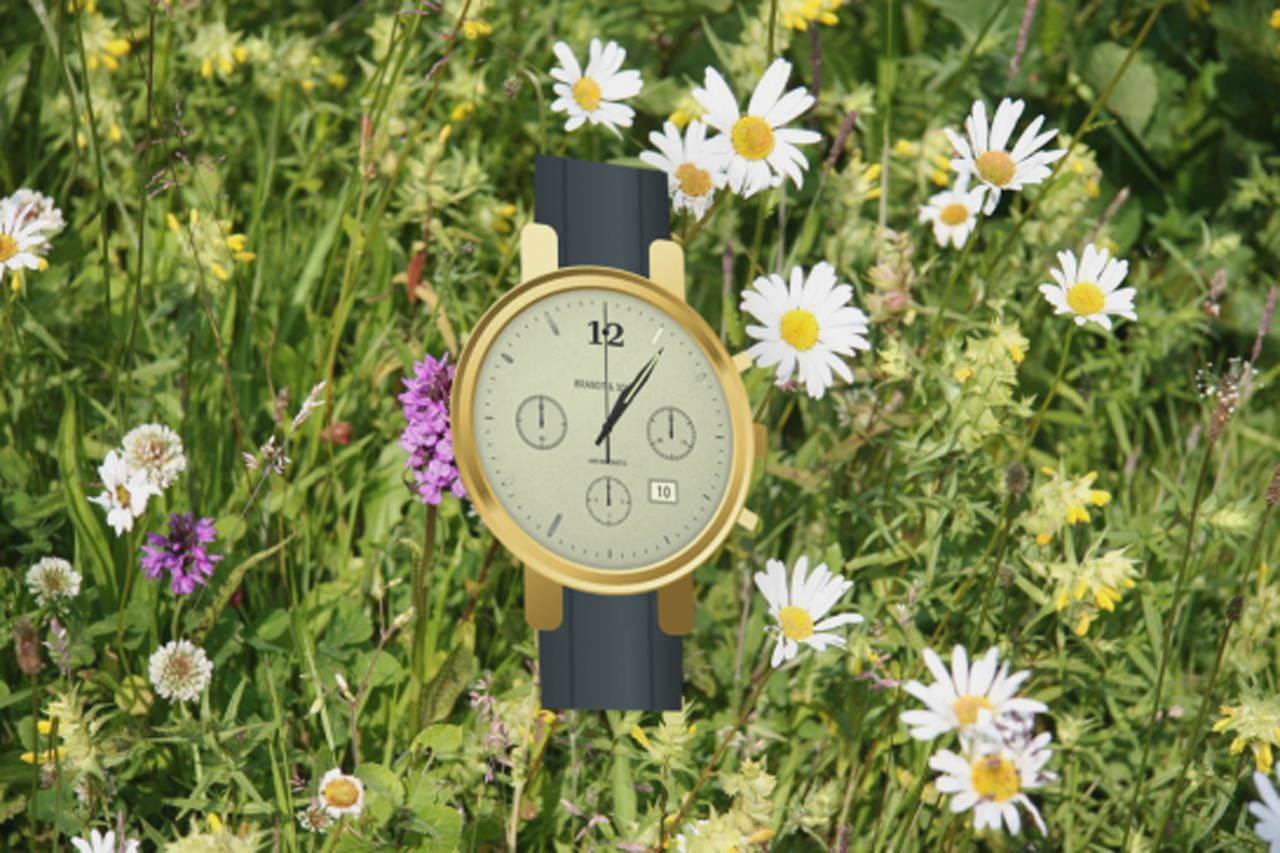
{"hour": 1, "minute": 6}
